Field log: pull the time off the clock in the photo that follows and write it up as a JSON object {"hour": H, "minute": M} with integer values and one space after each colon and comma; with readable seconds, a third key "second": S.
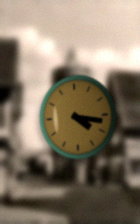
{"hour": 4, "minute": 17}
